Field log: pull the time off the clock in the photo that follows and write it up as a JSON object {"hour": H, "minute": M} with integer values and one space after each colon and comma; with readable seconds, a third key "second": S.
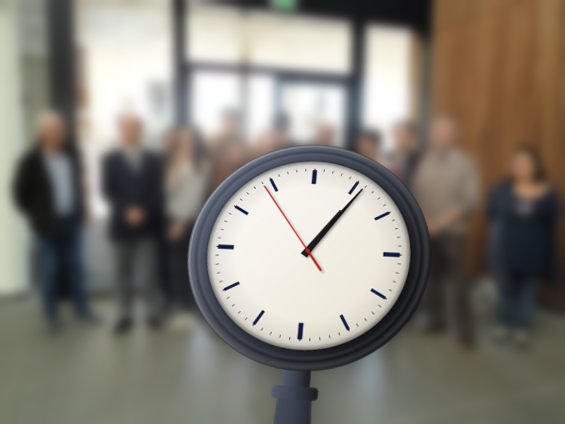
{"hour": 1, "minute": 5, "second": 54}
